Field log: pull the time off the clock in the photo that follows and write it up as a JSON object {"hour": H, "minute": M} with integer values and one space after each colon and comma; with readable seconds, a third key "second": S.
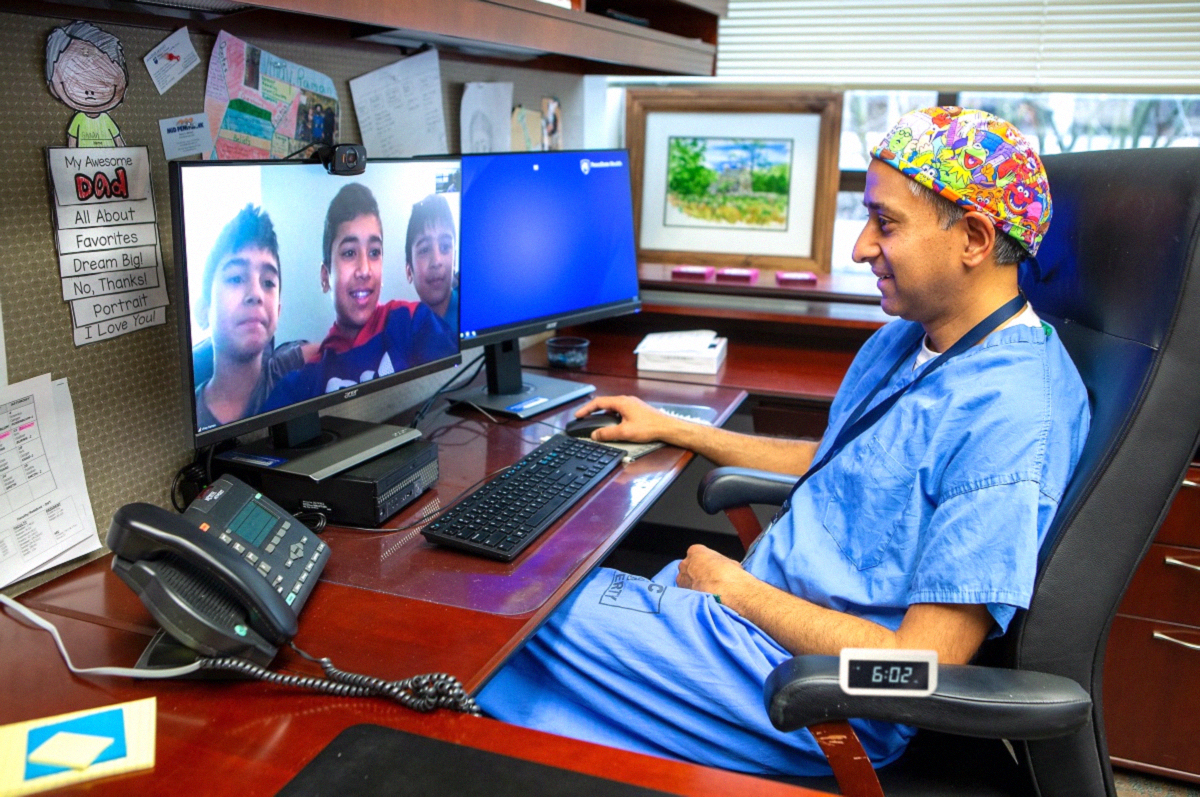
{"hour": 6, "minute": 2}
